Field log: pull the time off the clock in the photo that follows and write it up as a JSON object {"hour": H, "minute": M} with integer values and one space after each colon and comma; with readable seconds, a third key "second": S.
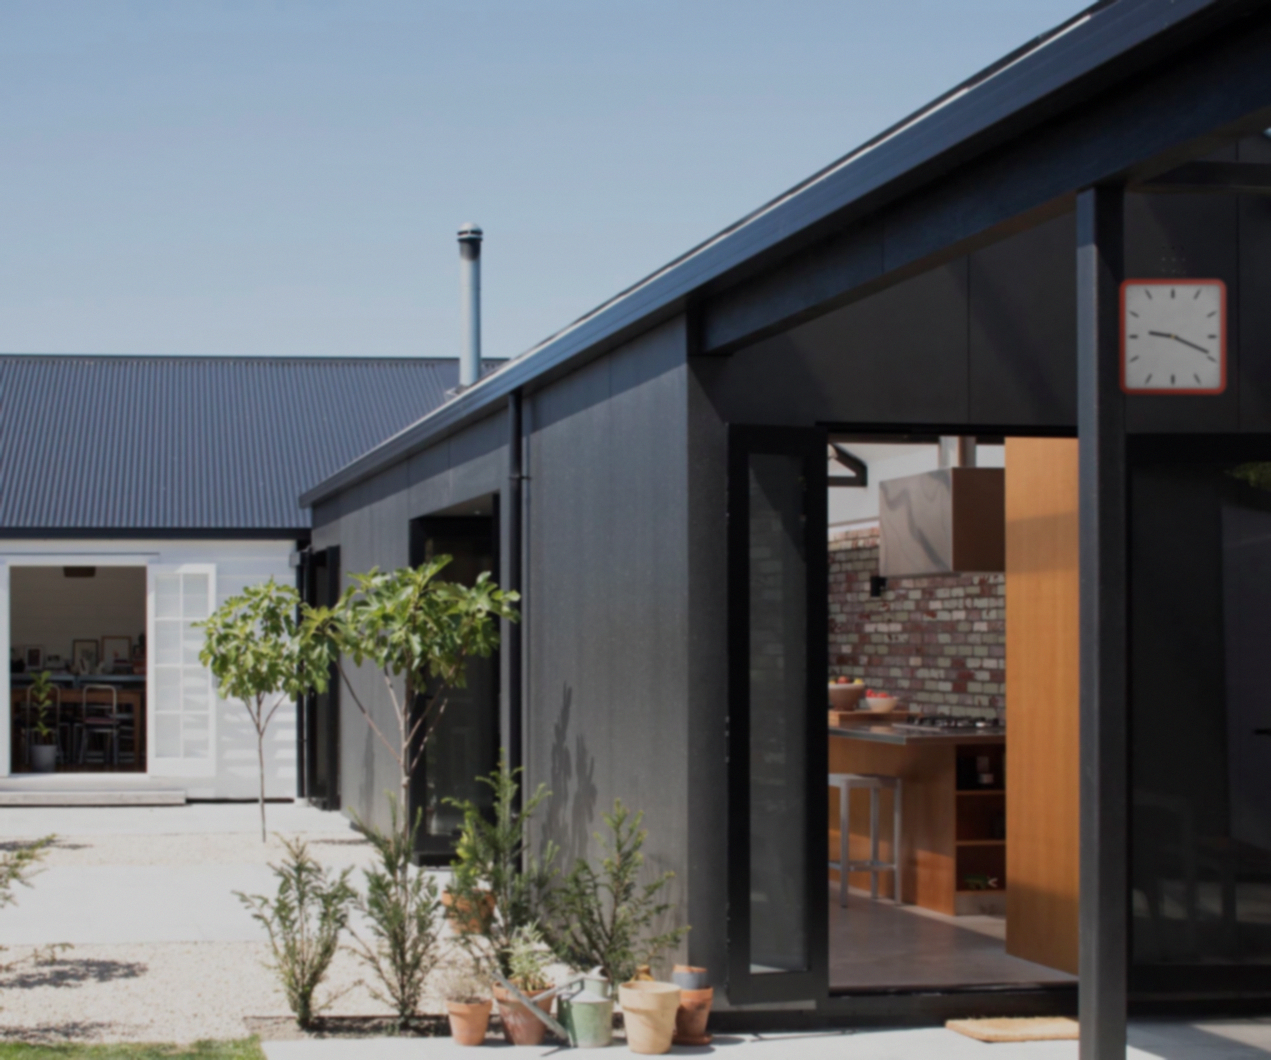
{"hour": 9, "minute": 19}
